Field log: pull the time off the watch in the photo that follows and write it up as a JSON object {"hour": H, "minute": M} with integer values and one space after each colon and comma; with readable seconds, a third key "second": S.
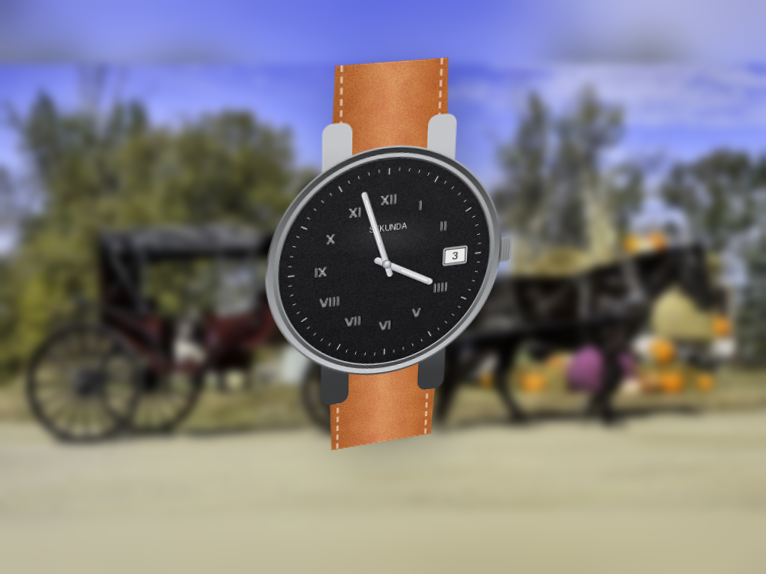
{"hour": 3, "minute": 57}
